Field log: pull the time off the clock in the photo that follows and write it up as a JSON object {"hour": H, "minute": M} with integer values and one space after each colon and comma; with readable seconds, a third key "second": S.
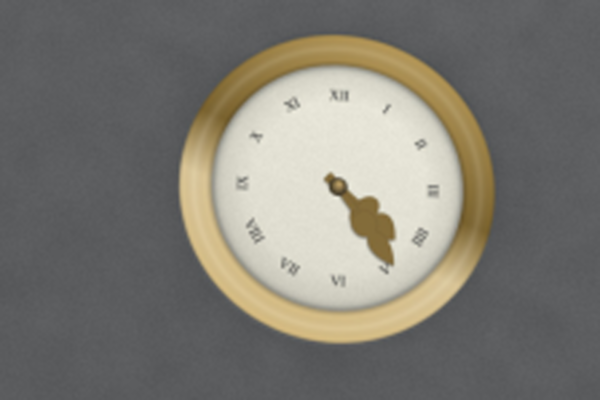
{"hour": 4, "minute": 24}
